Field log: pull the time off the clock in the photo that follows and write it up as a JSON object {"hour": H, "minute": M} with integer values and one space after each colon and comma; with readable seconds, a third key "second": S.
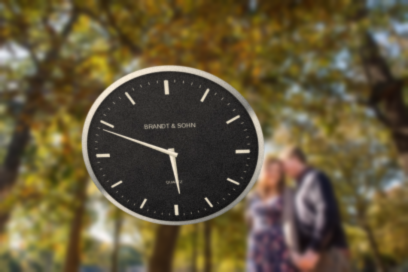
{"hour": 5, "minute": 49}
